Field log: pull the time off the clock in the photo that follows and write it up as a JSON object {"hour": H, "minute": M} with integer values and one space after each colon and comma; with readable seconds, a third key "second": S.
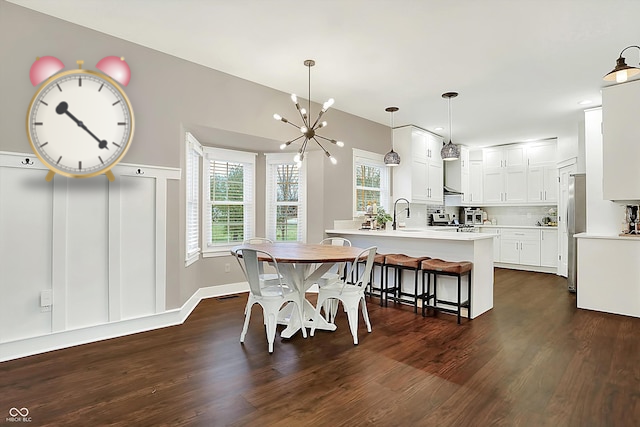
{"hour": 10, "minute": 22}
